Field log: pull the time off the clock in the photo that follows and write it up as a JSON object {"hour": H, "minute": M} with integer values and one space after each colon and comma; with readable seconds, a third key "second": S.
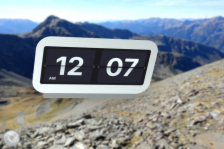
{"hour": 12, "minute": 7}
